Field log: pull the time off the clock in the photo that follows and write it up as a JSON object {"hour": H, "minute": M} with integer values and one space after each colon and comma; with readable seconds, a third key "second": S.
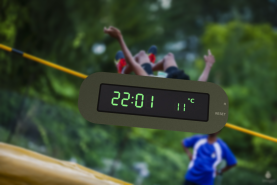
{"hour": 22, "minute": 1}
